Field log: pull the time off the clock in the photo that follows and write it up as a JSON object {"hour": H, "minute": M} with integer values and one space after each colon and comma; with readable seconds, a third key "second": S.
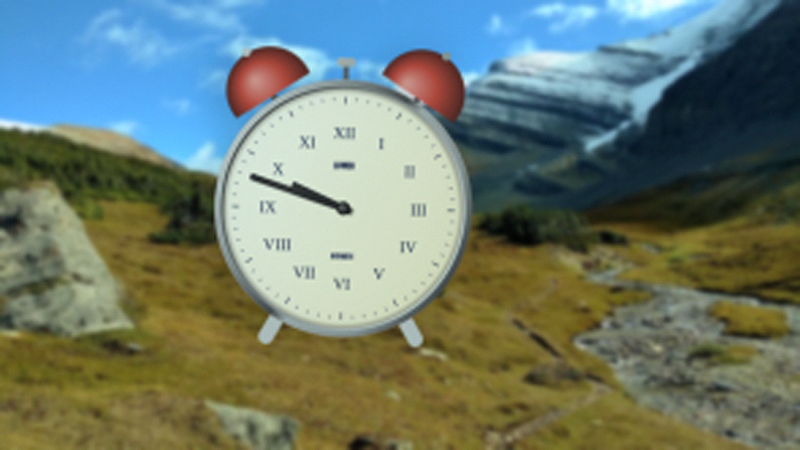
{"hour": 9, "minute": 48}
